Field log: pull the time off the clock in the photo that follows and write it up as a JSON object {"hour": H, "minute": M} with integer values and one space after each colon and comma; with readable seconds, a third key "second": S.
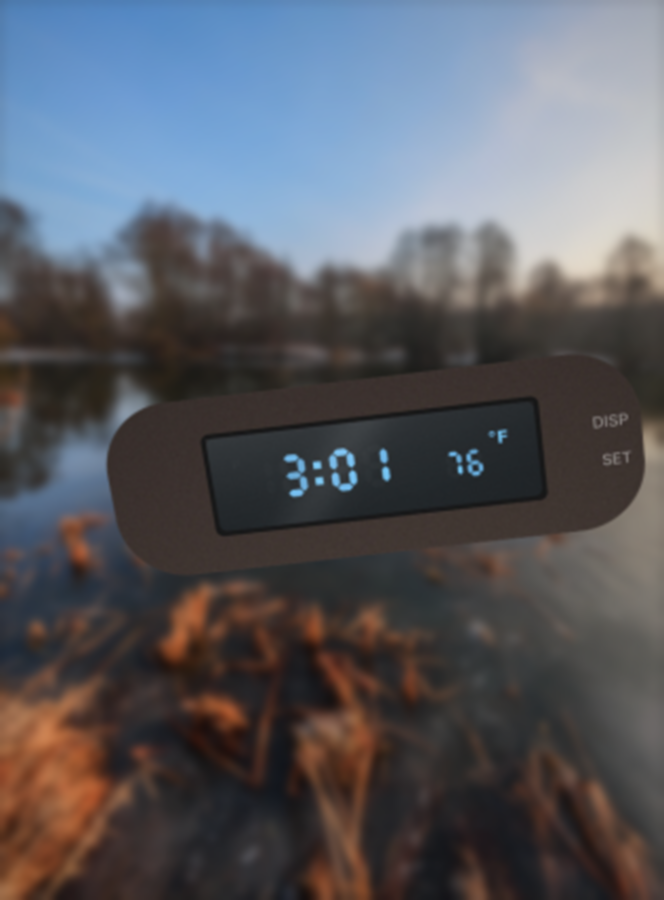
{"hour": 3, "minute": 1}
